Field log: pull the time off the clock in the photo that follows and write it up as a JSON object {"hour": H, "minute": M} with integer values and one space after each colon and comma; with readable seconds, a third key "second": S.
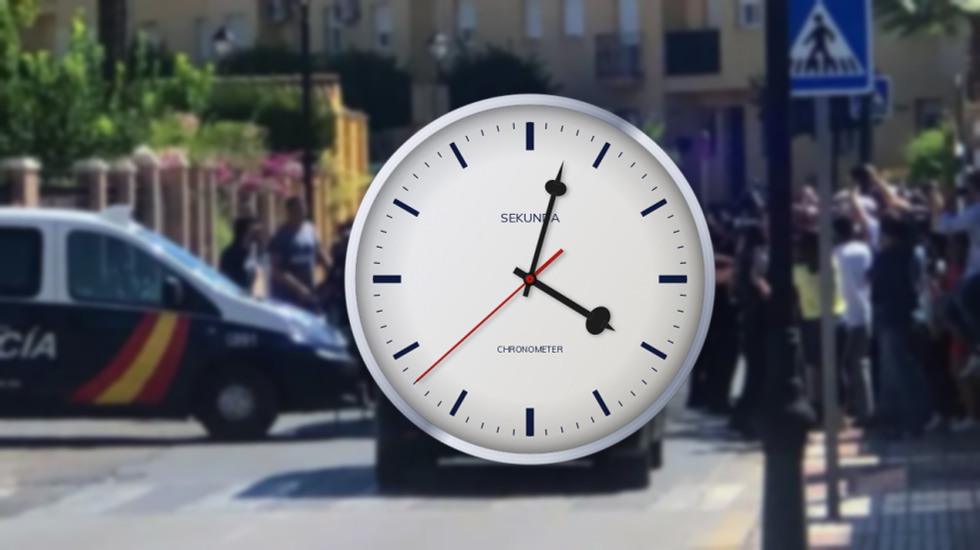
{"hour": 4, "minute": 2, "second": 38}
